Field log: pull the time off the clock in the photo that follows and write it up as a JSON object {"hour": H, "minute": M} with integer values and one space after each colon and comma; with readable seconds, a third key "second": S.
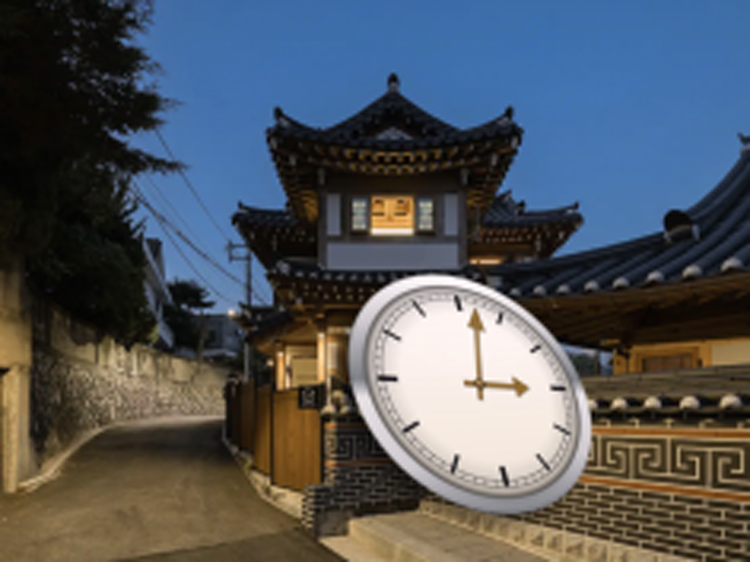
{"hour": 3, "minute": 2}
